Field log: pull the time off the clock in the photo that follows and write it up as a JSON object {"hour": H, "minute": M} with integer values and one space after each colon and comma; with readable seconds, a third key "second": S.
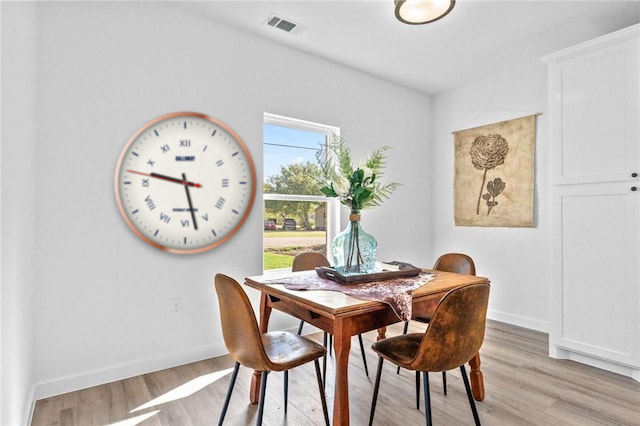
{"hour": 9, "minute": 27, "second": 47}
